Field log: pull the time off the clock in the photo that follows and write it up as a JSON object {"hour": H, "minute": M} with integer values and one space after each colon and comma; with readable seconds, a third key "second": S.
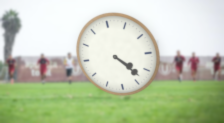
{"hour": 4, "minute": 23}
